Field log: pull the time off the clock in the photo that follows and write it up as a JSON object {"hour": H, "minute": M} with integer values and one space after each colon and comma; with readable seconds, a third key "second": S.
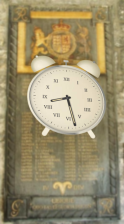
{"hour": 8, "minute": 28}
